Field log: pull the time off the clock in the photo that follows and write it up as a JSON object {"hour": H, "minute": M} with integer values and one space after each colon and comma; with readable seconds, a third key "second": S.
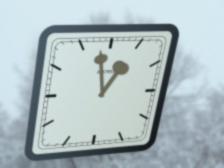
{"hour": 12, "minute": 58}
